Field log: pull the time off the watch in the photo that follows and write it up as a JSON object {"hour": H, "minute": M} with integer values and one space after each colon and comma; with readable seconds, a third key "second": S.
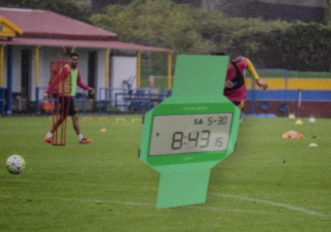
{"hour": 8, "minute": 43}
